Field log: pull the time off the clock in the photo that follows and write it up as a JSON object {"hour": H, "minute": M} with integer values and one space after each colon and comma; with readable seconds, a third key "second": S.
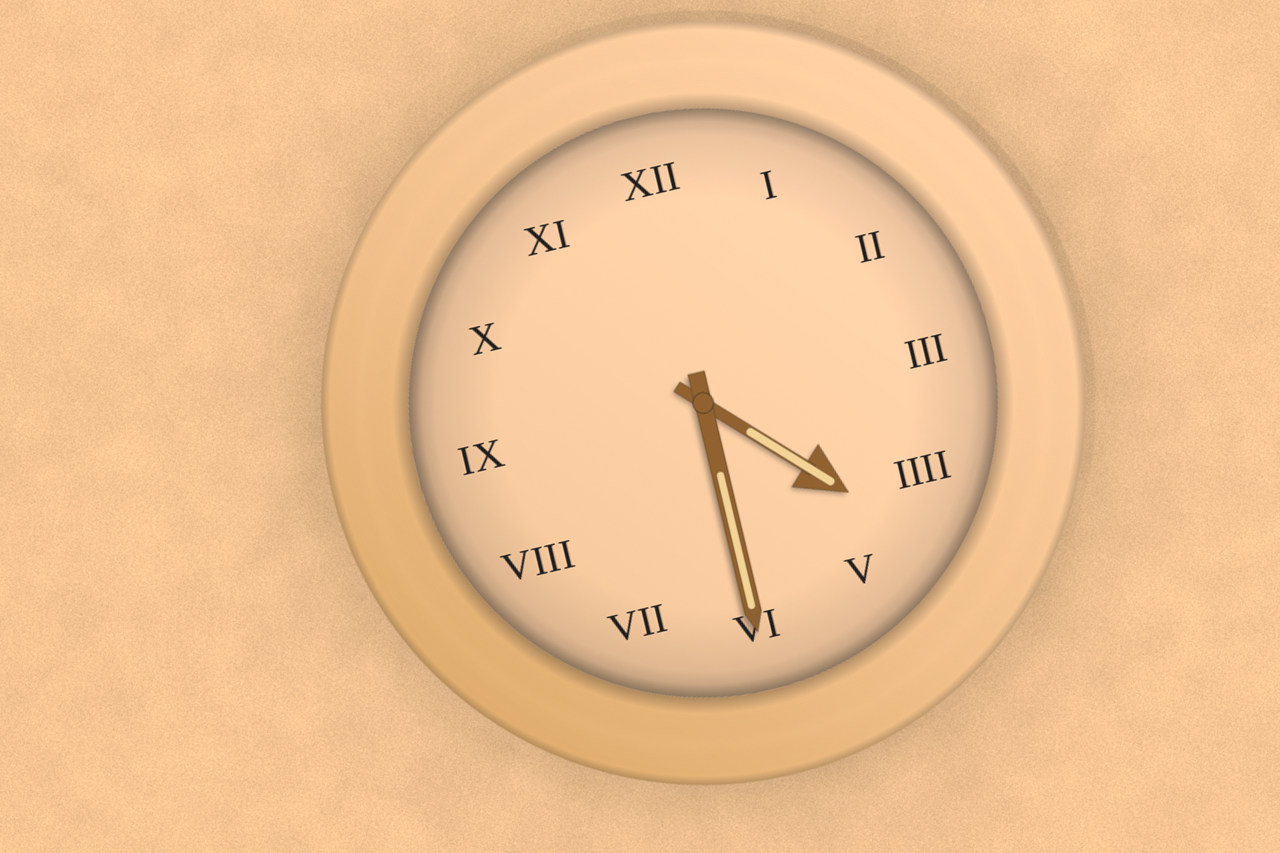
{"hour": 4, "minute": 30}
